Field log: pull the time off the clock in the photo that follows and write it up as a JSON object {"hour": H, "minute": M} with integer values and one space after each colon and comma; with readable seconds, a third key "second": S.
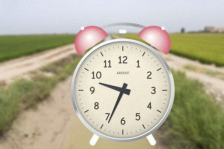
{"hour": 9, "minute": 34}
